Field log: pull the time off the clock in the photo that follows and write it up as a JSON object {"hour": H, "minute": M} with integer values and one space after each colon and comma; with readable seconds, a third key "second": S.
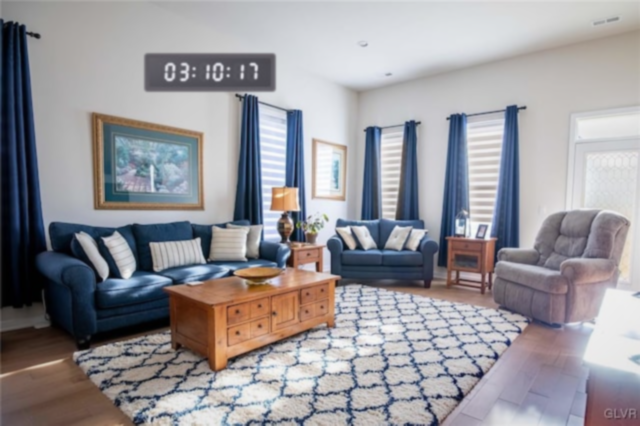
{"hour": 3, "minute": 10, "second": 17}
